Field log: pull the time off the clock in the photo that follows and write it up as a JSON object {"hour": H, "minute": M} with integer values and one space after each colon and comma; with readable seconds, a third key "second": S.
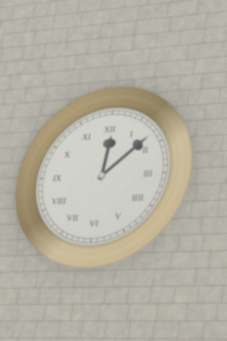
{"hour": 12, "minute": 8}
